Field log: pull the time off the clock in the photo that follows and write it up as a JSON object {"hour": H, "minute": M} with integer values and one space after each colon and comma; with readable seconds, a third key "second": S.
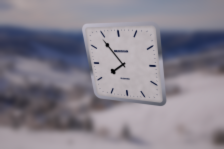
{"hour": 7, "minute": 54}
